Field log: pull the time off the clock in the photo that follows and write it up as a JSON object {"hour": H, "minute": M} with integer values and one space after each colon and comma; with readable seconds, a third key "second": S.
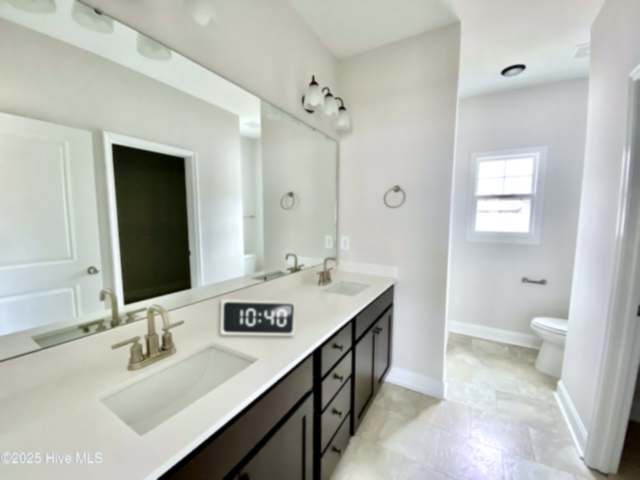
{"hour": 10, "minute": 40}
